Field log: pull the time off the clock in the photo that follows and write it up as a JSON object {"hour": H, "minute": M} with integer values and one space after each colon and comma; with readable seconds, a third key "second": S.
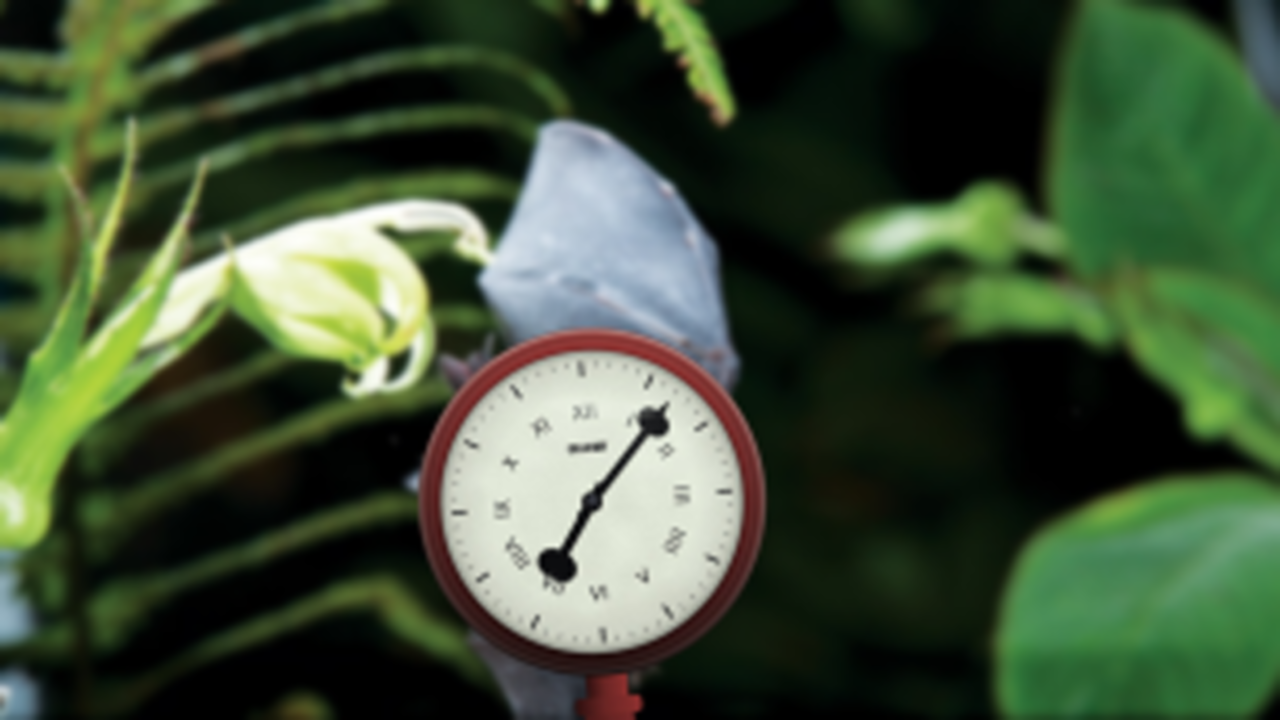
{"hour": 7, "minute": 7}
